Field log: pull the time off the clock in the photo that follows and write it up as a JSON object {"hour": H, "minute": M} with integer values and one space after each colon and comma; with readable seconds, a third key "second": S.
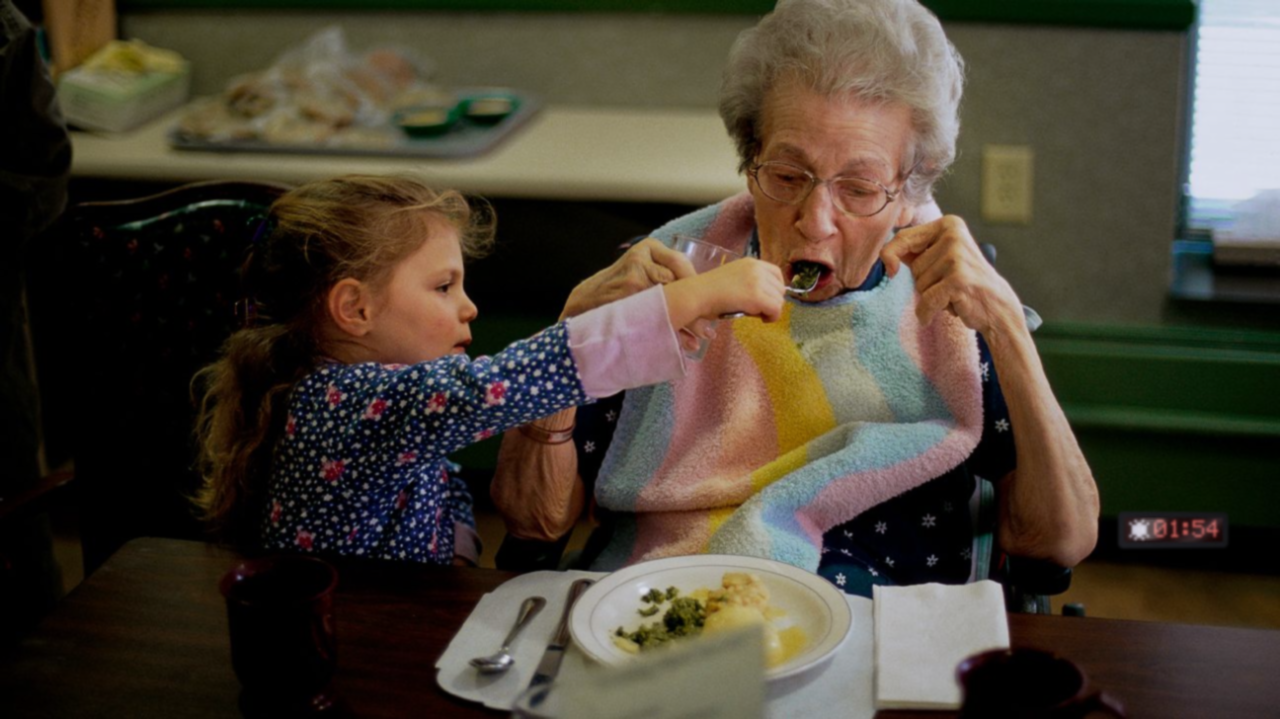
{"hour": 1, "minute": 54}
